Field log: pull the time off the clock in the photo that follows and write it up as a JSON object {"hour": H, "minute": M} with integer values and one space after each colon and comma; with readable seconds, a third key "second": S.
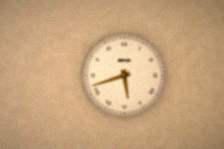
{"hour": 5, "minute": 42}
